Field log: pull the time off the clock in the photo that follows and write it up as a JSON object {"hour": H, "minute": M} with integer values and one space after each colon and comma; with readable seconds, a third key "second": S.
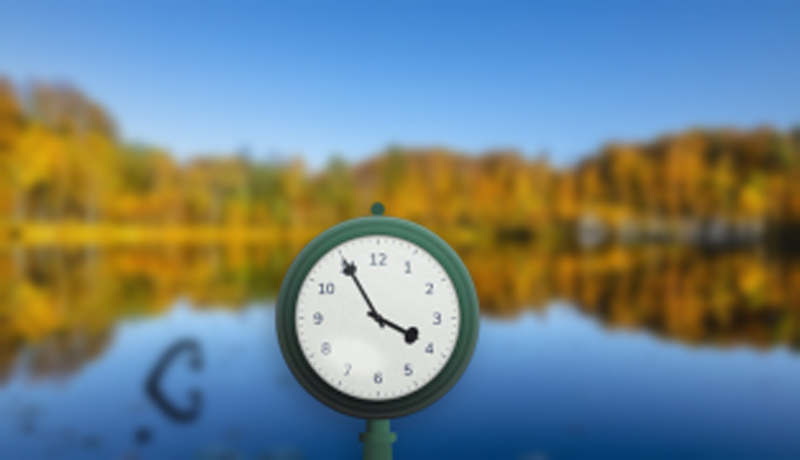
{"hour": 3, "minute": 55}
